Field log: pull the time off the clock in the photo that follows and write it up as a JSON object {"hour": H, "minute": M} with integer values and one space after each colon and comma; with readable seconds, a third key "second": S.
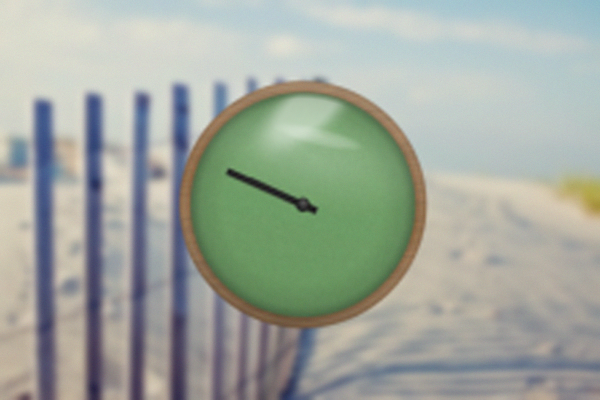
{"hour": 9, "minute": 49}
